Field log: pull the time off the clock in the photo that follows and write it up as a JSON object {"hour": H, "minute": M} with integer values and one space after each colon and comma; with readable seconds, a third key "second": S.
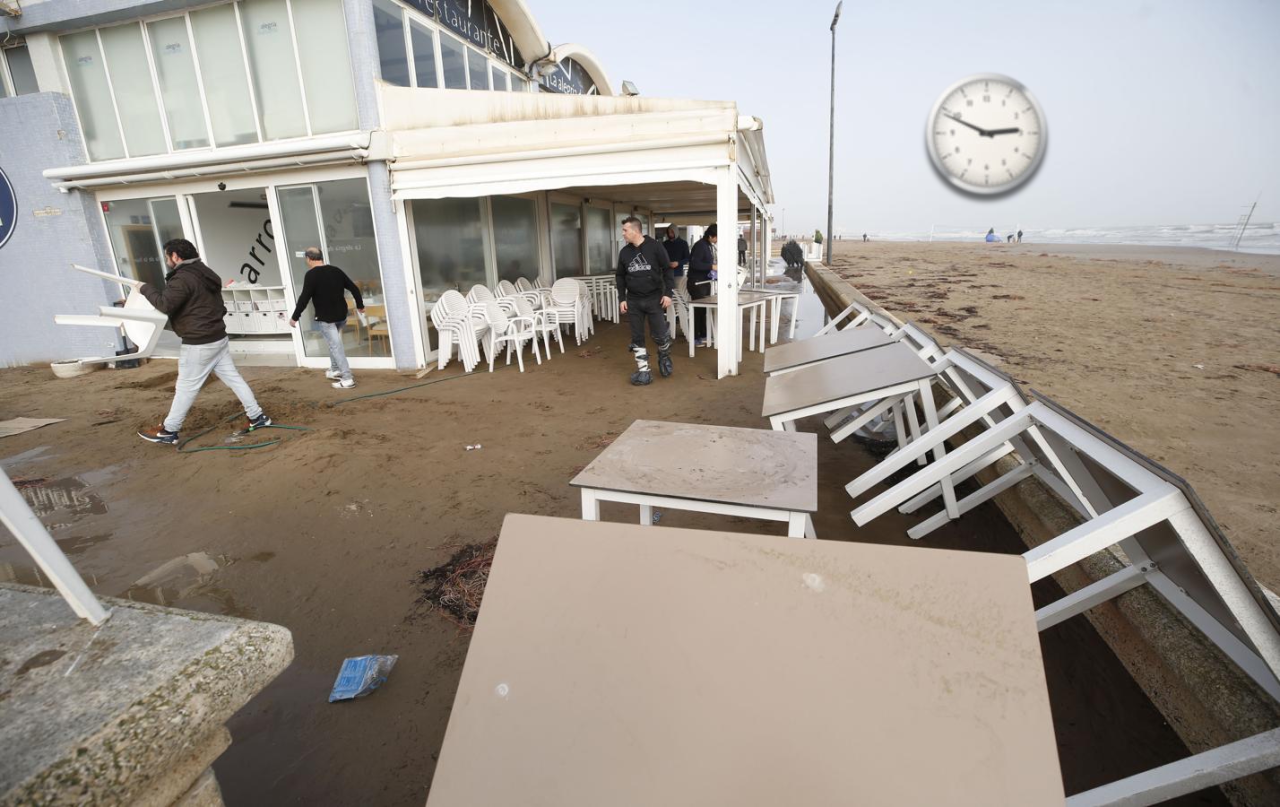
{"hour": 2, "minute": 49}
